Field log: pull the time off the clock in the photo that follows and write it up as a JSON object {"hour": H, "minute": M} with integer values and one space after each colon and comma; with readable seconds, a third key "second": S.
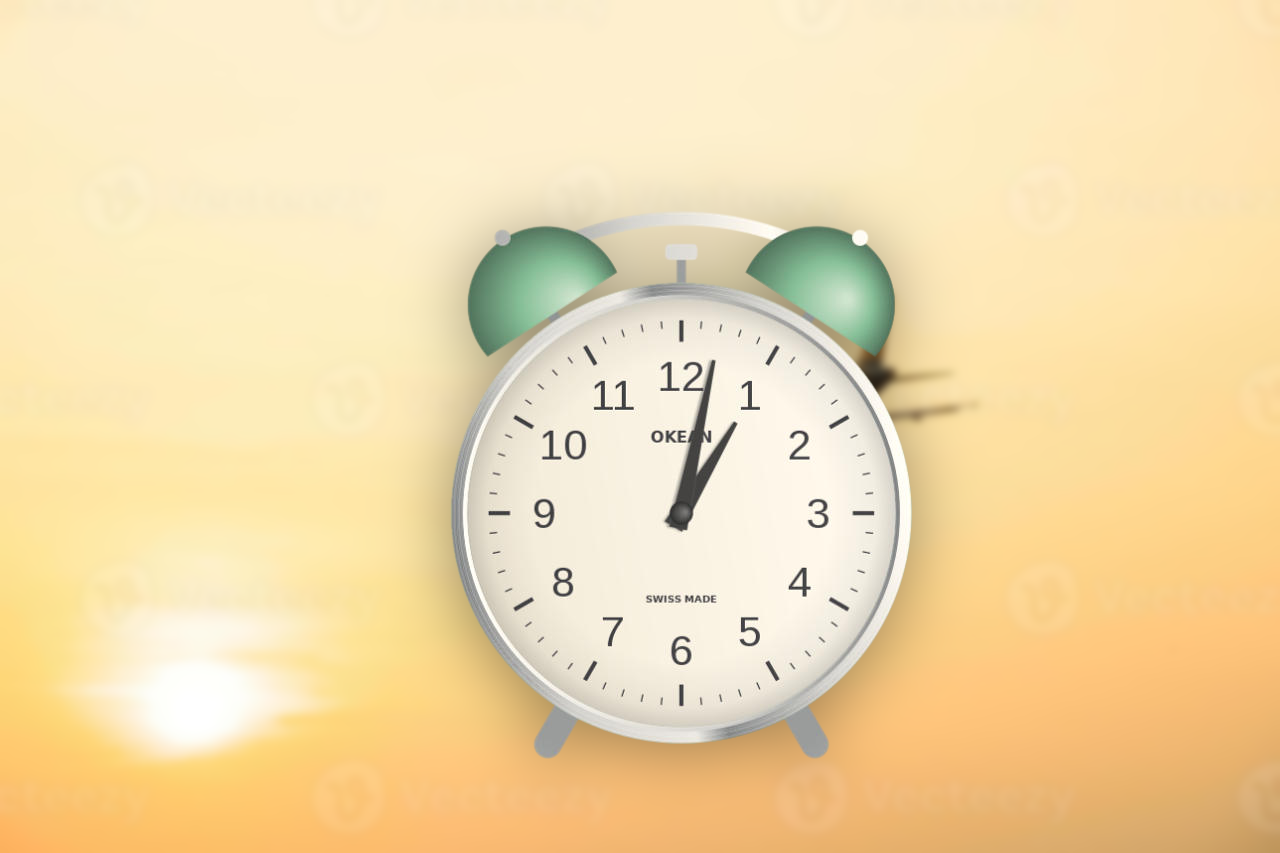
{"hour": 1, "minute": 2}
